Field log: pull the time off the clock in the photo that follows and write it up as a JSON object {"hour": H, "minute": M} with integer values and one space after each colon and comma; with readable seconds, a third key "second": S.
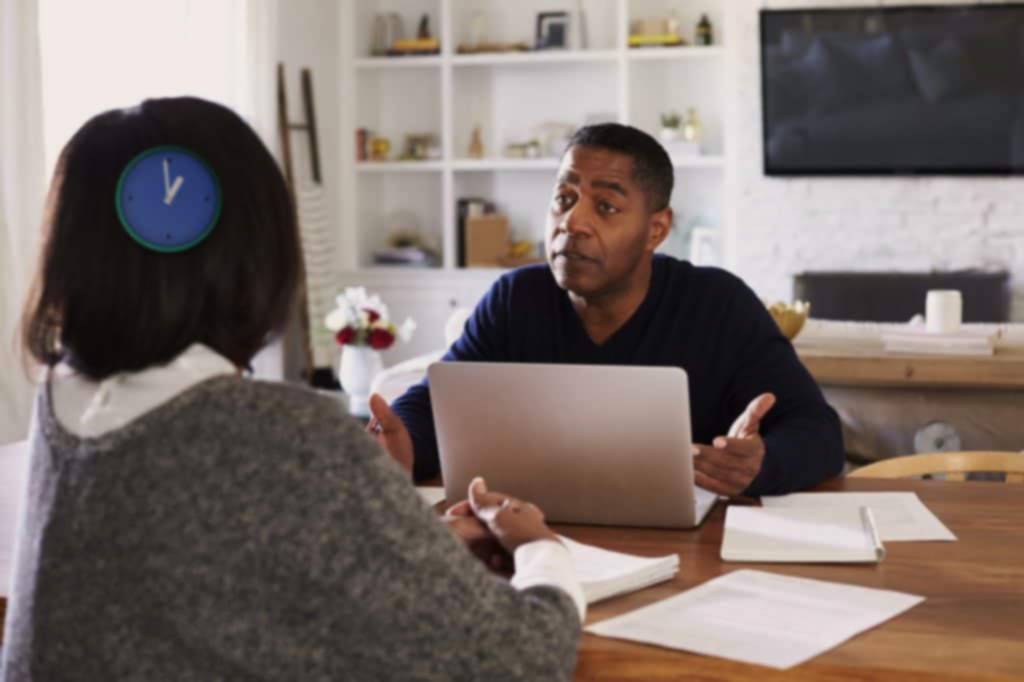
{"hour": 12, "minute": 59}
